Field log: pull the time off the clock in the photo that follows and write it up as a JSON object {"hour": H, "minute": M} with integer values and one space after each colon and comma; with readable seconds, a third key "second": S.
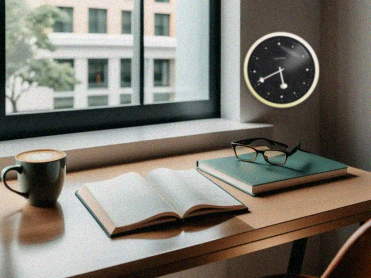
{"hour": 5, "minute": 41}
